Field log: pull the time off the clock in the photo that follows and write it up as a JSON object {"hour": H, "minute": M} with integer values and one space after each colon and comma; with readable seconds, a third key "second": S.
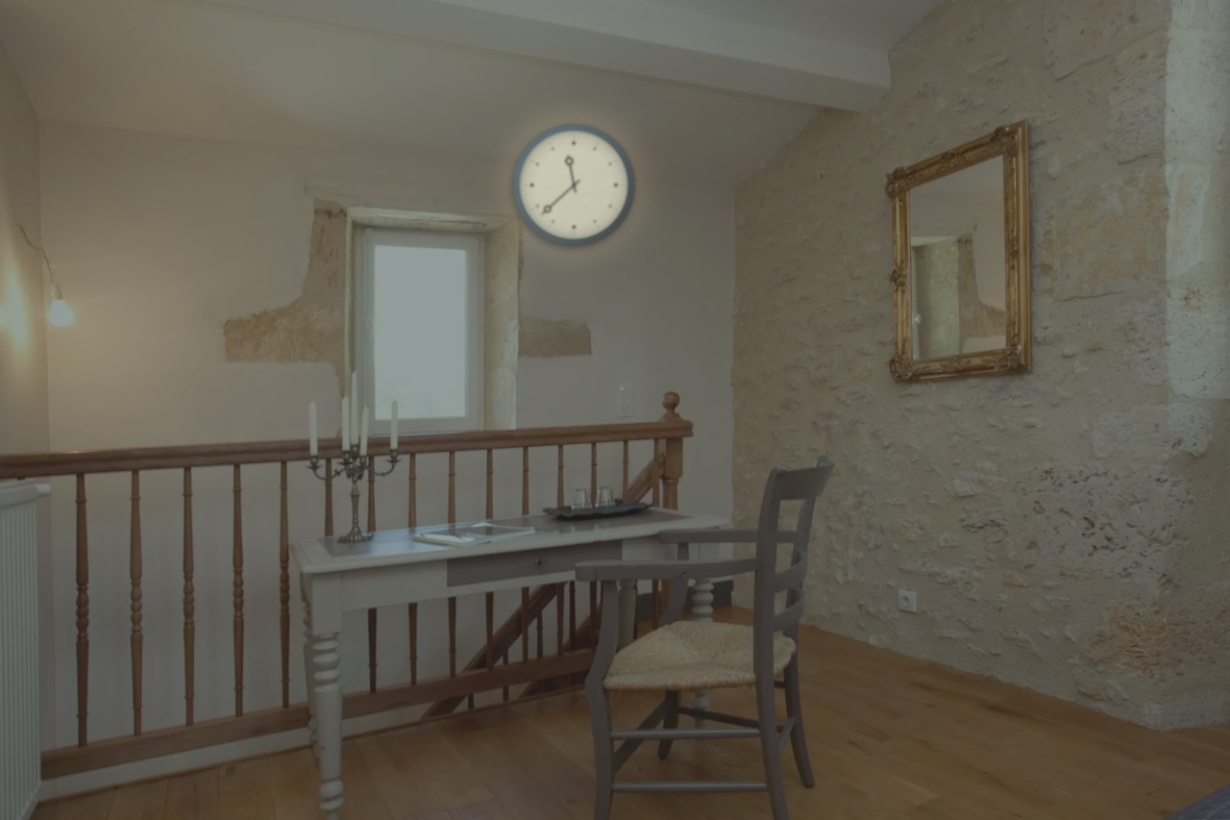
{"hour": 11, "minute": 38}
